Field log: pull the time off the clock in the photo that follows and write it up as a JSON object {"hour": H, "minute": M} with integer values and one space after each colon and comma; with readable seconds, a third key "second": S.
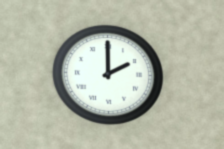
{"hour": 2, "minute": 0}
